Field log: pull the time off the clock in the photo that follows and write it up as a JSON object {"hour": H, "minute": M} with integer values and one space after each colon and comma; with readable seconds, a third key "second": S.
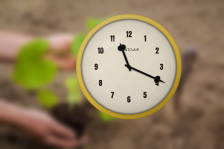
{"hour": 11, "minute": 19}
